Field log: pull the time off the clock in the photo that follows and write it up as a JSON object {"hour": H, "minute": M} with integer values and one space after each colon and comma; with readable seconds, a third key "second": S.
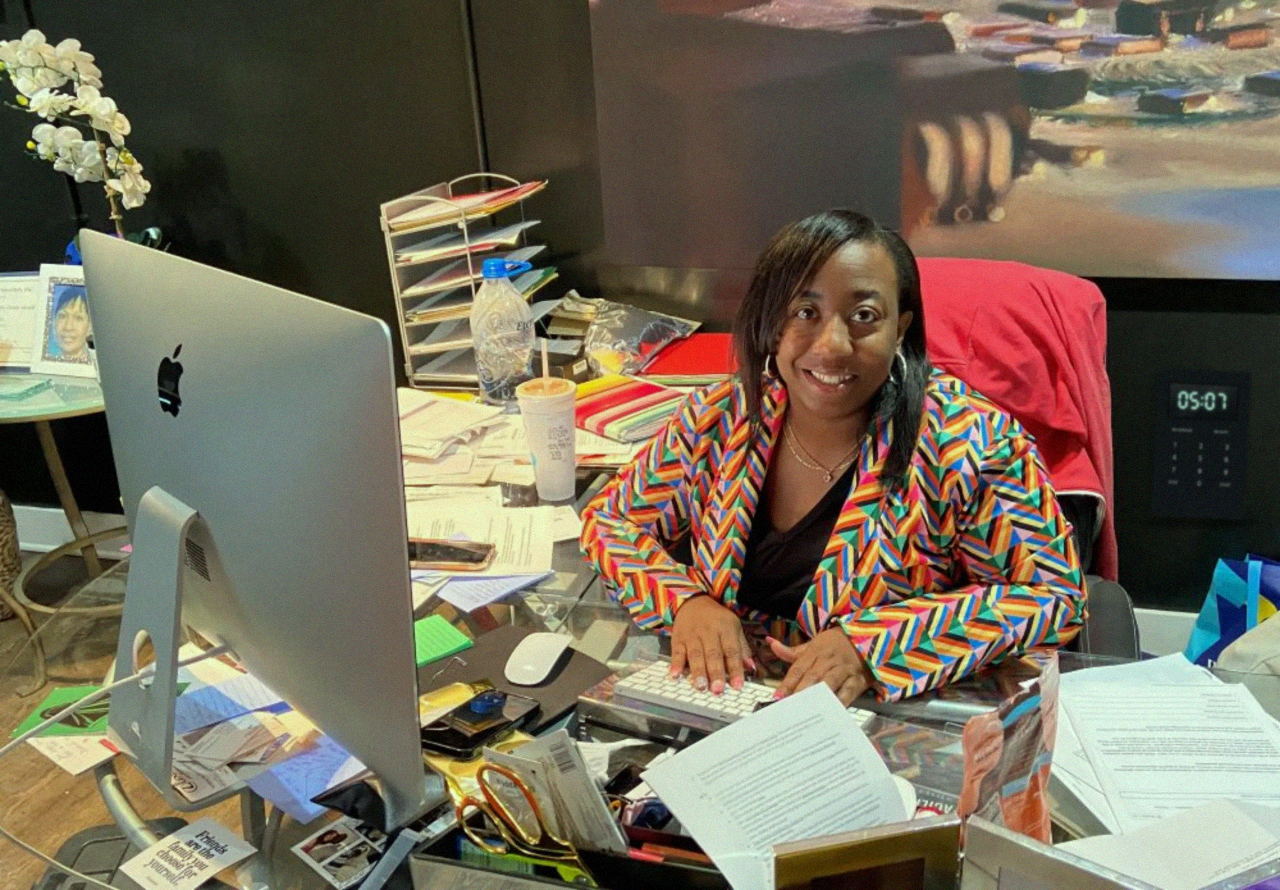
{"hour": 5, "minute": 7}
